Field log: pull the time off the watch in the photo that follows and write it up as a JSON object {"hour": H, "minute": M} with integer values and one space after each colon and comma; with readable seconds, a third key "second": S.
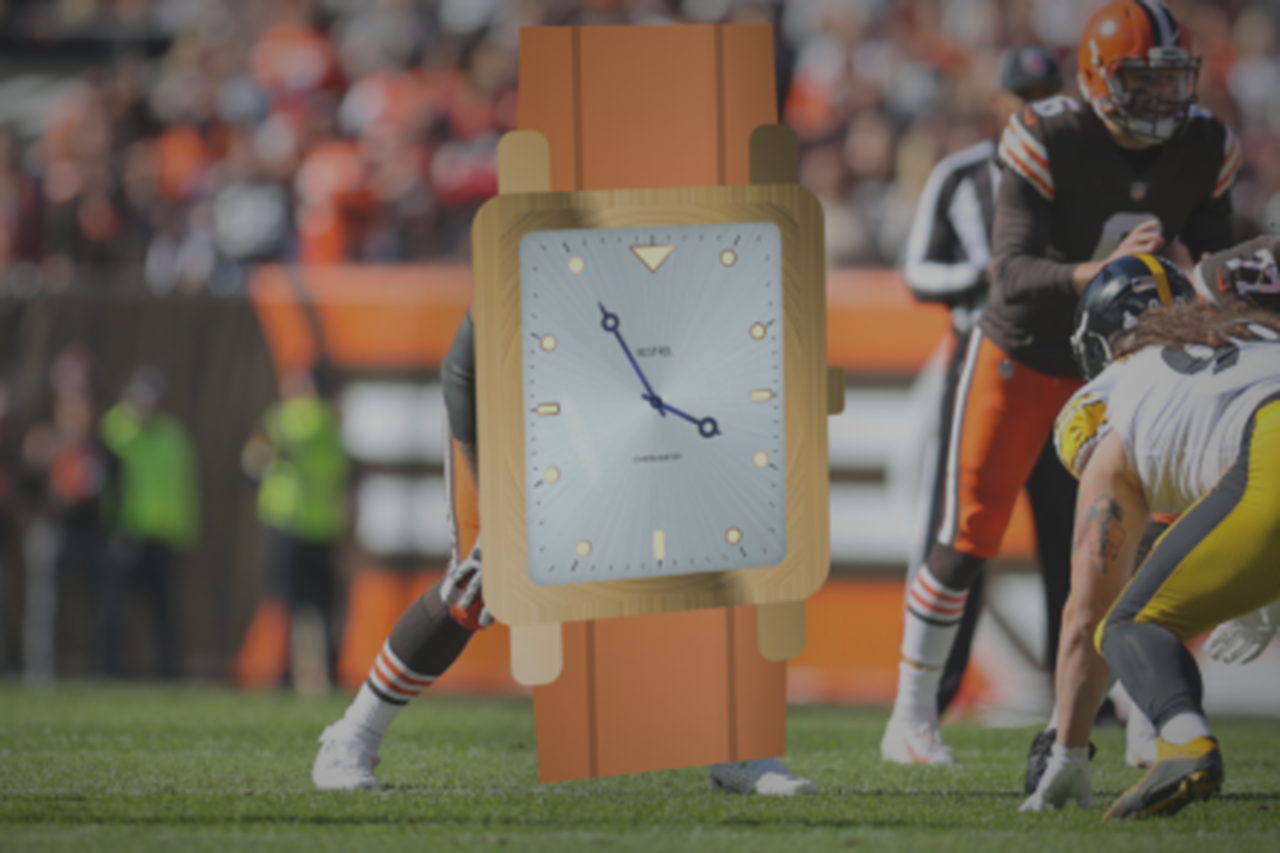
{"hour": 3, "minute": 55}
